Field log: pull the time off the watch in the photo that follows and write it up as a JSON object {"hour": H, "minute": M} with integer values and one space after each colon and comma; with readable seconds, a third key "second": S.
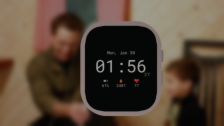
{"hour": 1, "minute": 56}
